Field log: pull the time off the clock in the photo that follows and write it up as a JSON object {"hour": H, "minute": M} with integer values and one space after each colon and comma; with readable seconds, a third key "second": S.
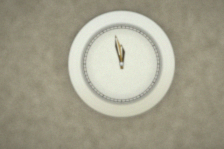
{"hour": 11, "minute": 58}
